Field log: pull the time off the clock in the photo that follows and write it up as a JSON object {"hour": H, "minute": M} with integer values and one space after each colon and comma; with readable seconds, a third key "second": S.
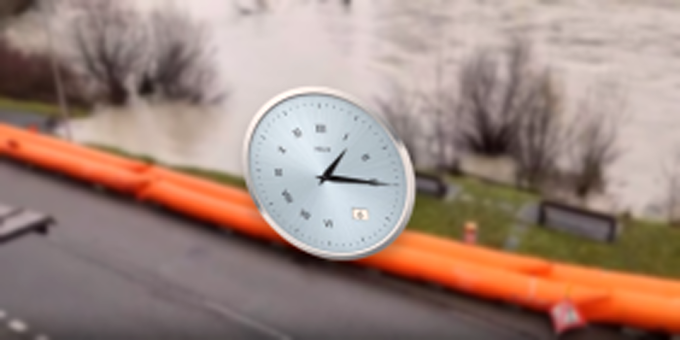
{"hour": 1, "minute": 15}
